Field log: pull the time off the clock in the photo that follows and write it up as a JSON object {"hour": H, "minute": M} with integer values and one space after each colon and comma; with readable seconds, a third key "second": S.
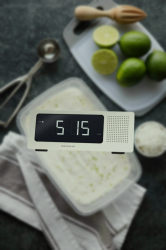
{"hour": 5, "minute": 15}
